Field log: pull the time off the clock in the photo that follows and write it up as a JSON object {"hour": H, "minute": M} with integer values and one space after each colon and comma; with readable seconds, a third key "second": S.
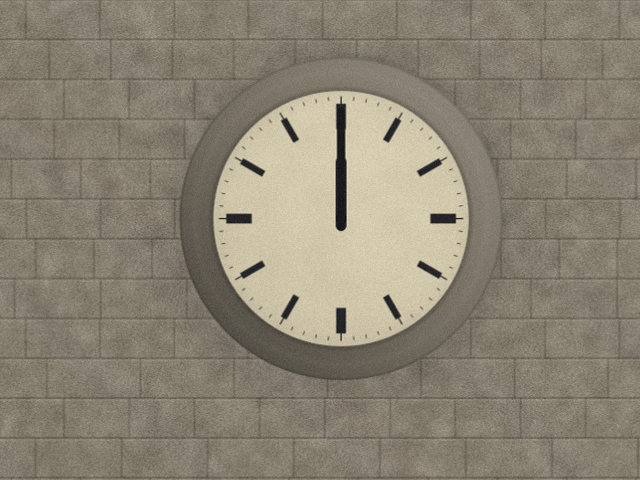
{"hour": 12, "minute": 0}
